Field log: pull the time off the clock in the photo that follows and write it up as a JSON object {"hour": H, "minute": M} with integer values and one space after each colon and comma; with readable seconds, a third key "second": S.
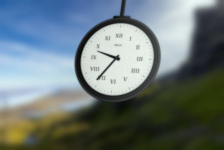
{"hour": 9, "minute": 36}
